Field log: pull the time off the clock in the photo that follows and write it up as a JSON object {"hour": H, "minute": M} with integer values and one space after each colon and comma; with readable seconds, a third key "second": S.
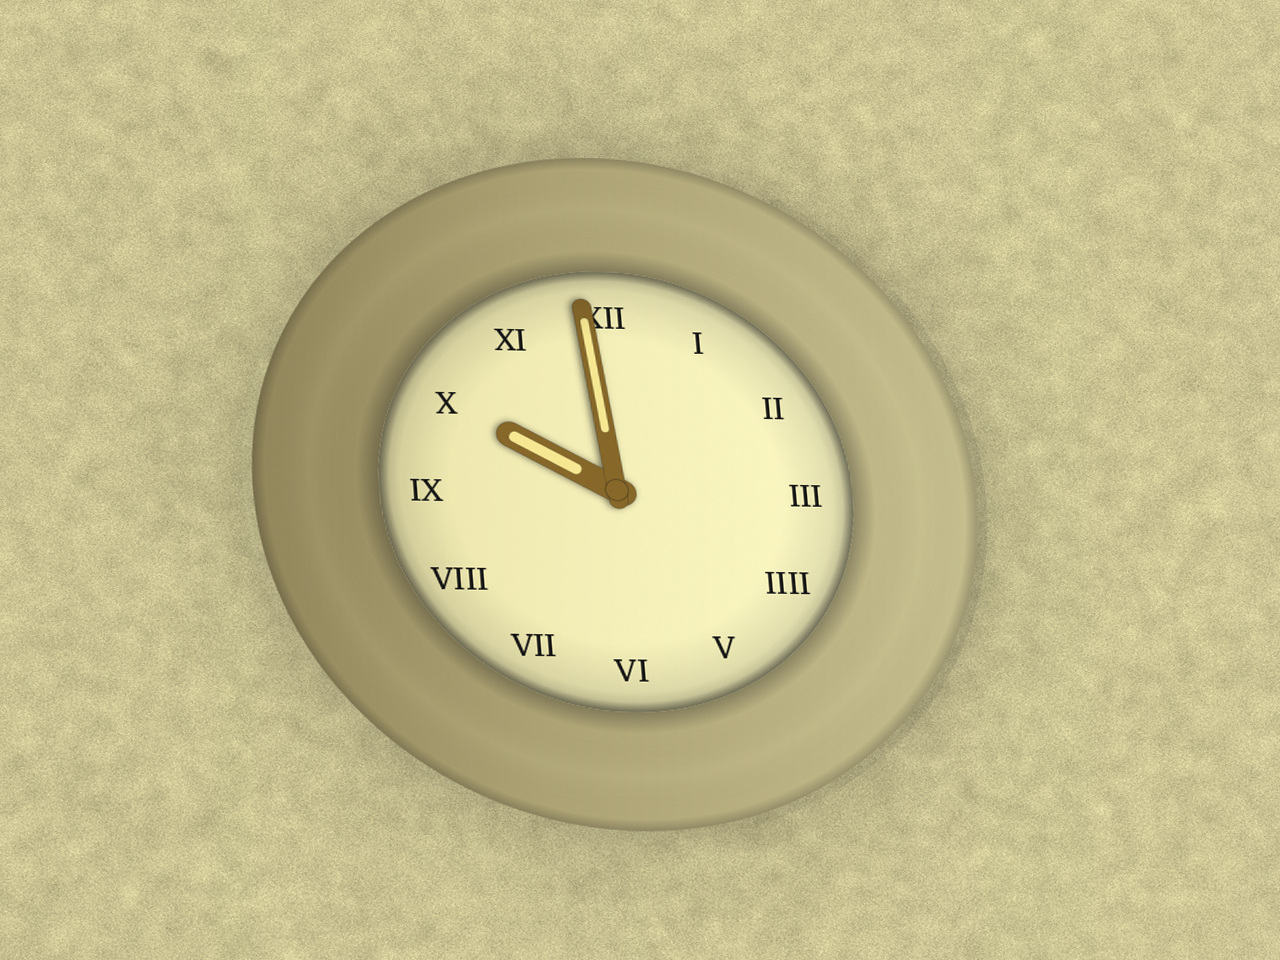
{"hour": 9, "minute": 59}
